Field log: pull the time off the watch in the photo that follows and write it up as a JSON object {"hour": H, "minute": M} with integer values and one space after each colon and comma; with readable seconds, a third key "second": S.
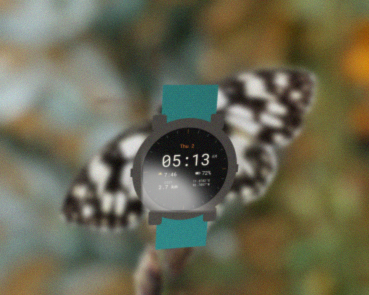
{"hour": 5, "minute": 13}
